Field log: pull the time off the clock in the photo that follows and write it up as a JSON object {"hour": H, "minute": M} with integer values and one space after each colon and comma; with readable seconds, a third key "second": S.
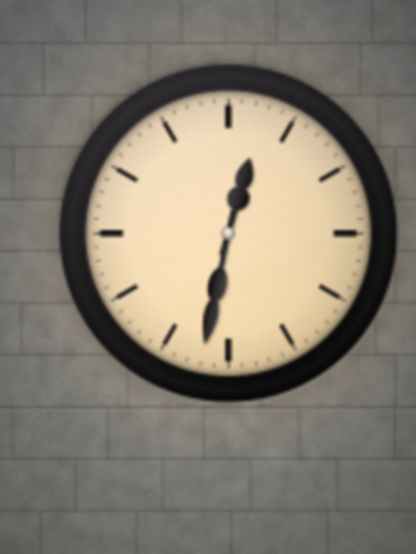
{"hour": 12, "minute": 32}
